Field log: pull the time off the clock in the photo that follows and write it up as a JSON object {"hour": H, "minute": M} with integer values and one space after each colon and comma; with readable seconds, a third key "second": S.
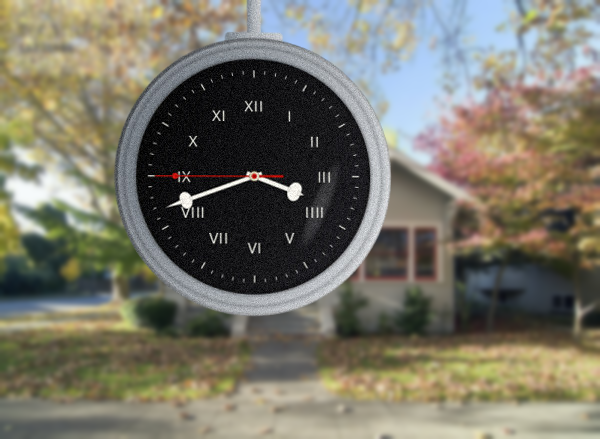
{"hour": 3, "minute": 41, "second": 45}
